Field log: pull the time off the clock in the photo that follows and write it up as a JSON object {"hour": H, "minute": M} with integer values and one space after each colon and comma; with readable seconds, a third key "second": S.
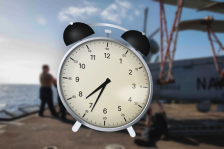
{"hour": 7, "minute": 34}
